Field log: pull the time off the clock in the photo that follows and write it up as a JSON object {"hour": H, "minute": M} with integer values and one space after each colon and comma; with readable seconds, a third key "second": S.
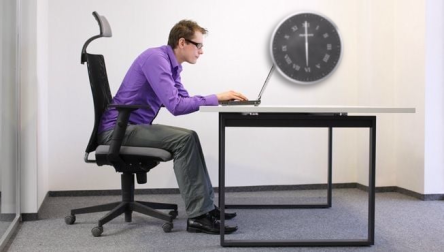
{"hour": 6, "minute": 0}
